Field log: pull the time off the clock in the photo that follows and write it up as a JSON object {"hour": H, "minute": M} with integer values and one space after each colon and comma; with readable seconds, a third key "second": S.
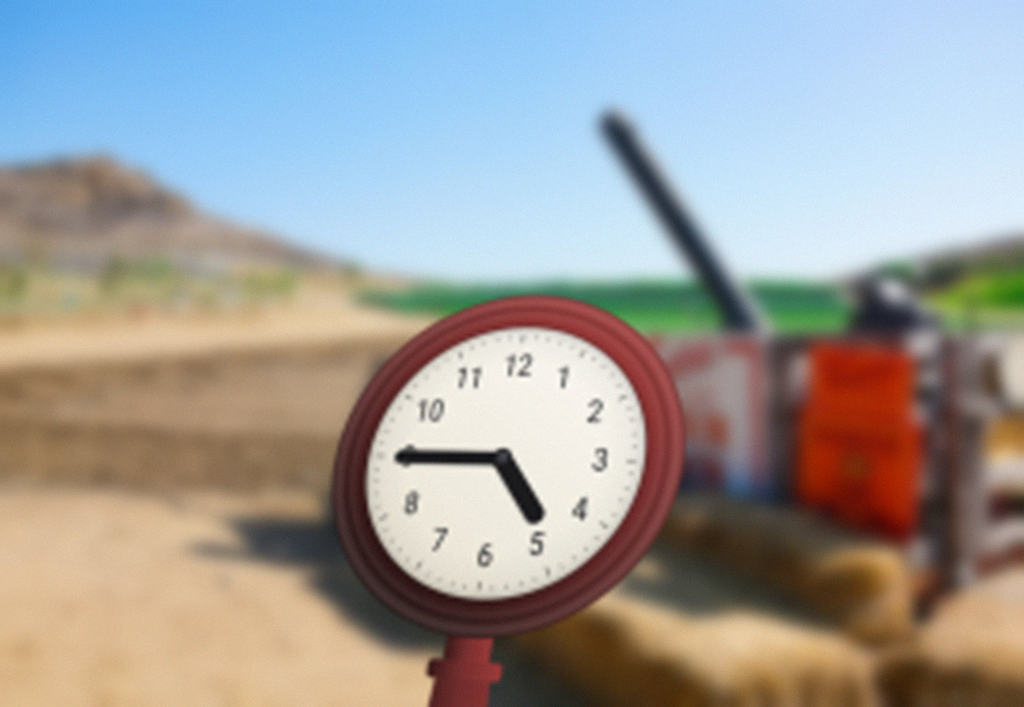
{"hour": 4, "minute": 45}
